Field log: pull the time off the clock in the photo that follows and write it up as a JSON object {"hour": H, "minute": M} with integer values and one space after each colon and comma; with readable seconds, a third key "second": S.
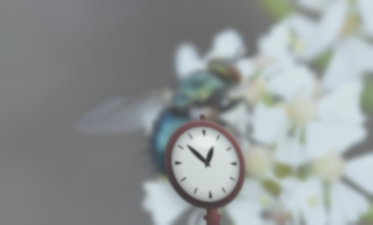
{"hour": 12, "minute": 52}
